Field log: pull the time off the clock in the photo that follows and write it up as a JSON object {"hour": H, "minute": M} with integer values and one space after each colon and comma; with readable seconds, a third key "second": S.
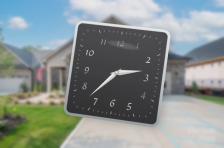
{"hour": 2, "minute": 37}
